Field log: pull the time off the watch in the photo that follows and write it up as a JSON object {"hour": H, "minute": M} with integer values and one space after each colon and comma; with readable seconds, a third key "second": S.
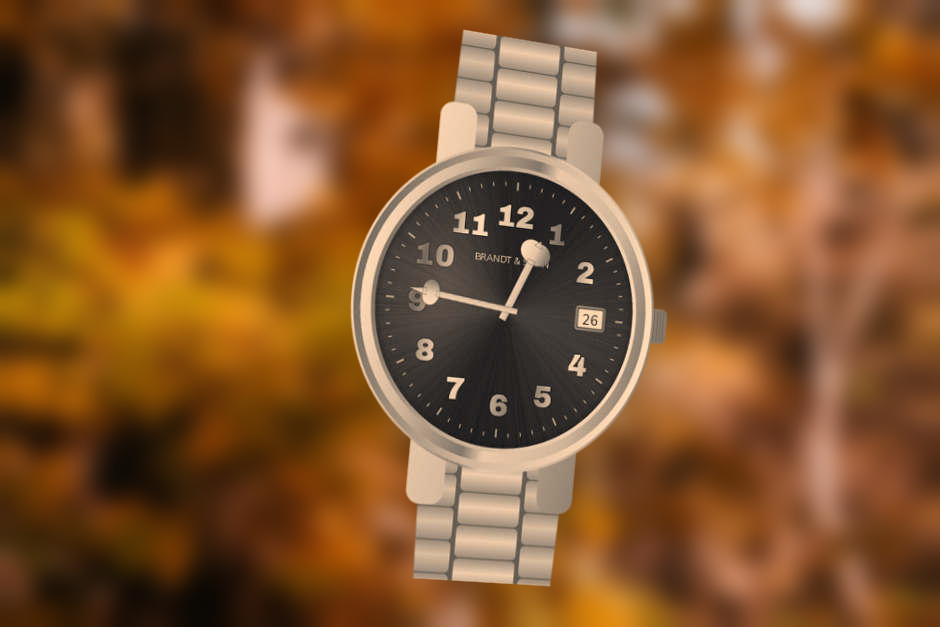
{"hour": 12, "minute": 46}
